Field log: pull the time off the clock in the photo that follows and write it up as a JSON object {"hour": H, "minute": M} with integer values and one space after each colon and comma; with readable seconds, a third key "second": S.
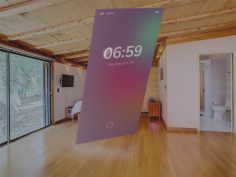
{"hour": 6, "minute": 59}
